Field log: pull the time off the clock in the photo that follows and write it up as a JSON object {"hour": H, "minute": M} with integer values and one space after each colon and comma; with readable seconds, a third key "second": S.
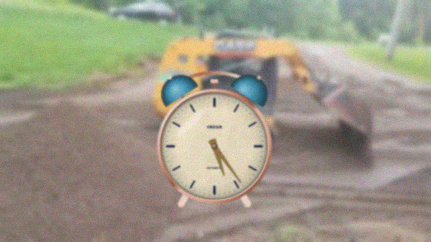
{"hour": 5, "minute": 24}
